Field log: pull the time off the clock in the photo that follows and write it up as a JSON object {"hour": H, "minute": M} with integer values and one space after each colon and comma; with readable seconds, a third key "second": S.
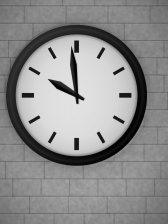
{"hour": 9, "minute": 59}
